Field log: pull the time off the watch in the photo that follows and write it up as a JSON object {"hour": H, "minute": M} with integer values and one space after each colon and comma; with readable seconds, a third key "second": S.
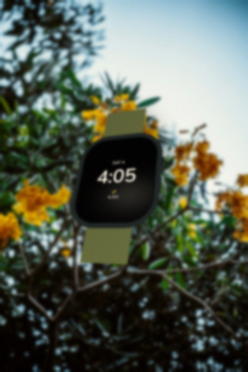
{"hour": 4, "minute": 5}
